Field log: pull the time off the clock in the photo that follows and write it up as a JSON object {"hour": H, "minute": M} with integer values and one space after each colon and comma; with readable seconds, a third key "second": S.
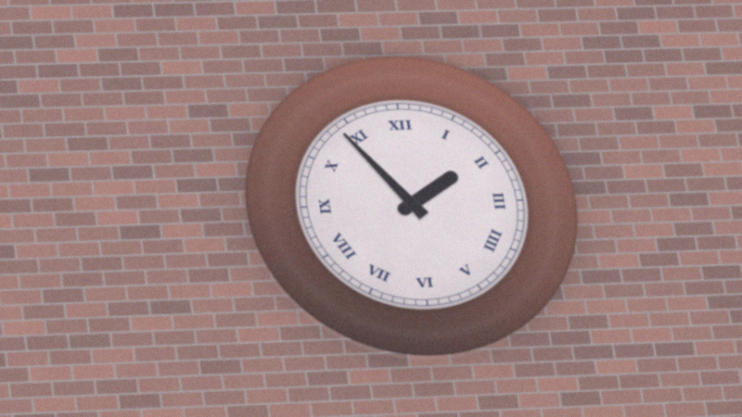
{"hour": 1, "minute": 54}
